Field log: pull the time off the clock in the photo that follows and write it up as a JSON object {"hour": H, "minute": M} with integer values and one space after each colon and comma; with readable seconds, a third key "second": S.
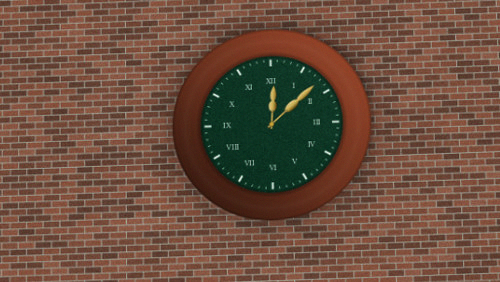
{"hour": 12, "minute": 8}
